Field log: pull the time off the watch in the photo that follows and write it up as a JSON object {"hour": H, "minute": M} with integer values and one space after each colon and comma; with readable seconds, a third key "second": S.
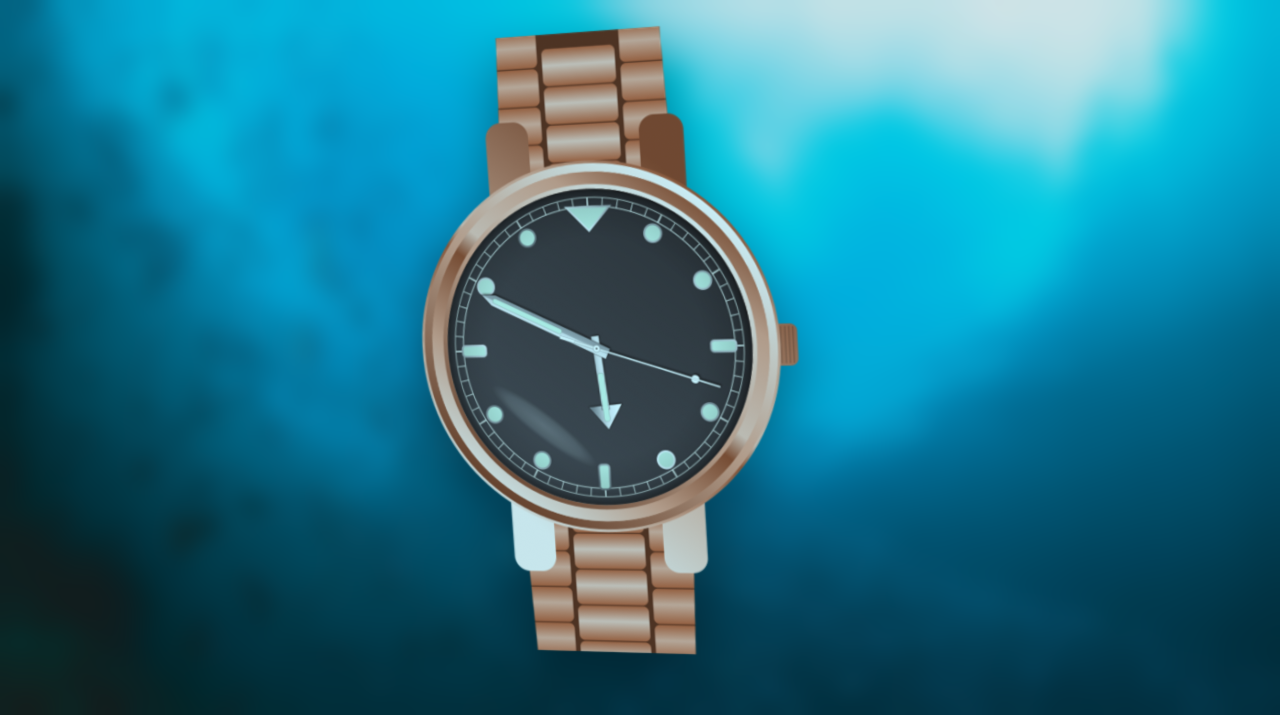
{"hour": 5, "minute": 49, "second": 18}
